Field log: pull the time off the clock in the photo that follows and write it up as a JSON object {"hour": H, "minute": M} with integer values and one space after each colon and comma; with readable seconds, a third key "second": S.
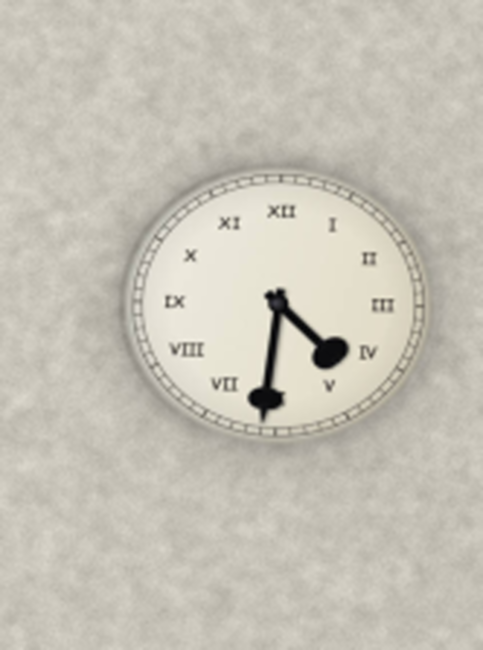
{"hour": 4, "minute": 31}
